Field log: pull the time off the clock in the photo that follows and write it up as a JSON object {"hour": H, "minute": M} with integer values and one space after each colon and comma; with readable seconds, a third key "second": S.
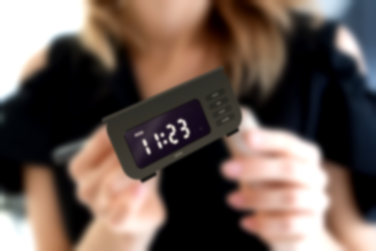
{"hour": 11, "minute": 23}
